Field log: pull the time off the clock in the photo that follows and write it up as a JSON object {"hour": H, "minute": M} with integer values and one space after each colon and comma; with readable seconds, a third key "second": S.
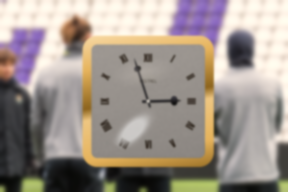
{"hour": 2, "minute": 57}
